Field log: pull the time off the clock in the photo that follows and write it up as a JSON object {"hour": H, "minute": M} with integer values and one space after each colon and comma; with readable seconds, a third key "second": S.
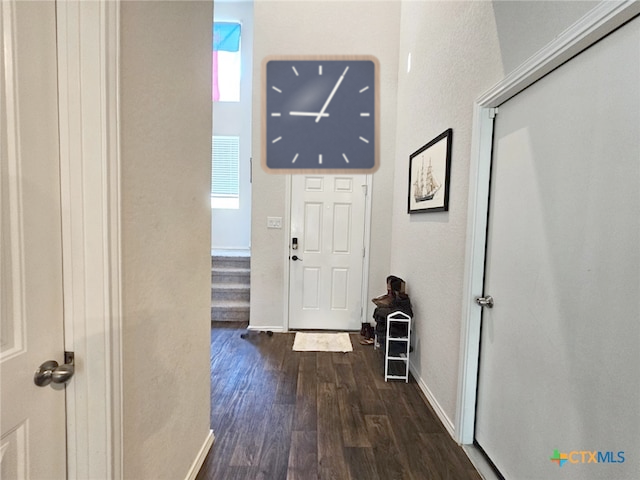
{"hour": 9, "minute": 5}
